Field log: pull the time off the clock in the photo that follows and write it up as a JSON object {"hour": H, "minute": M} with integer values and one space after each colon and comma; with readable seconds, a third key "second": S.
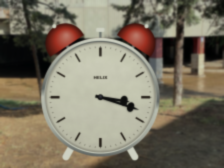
{"hour": 3, "minute": 18}
